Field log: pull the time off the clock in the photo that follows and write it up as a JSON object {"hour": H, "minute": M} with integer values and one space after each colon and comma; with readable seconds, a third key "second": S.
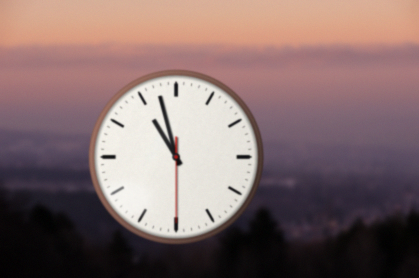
{"hour": 10, "minute": 57, "second": 30}
